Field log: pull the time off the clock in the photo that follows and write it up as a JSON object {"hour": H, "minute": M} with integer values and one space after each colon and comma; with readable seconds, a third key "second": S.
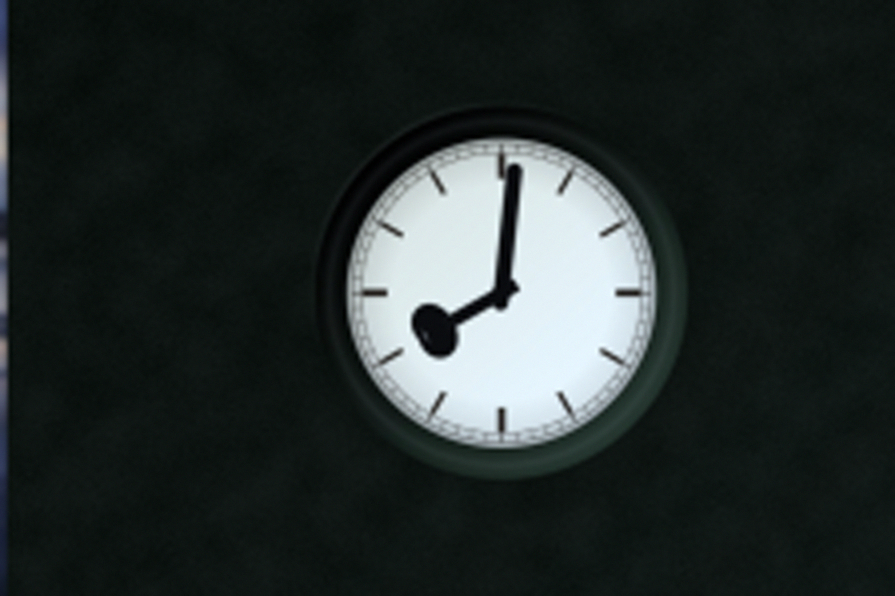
{"hour": 8, "minute": 1}
